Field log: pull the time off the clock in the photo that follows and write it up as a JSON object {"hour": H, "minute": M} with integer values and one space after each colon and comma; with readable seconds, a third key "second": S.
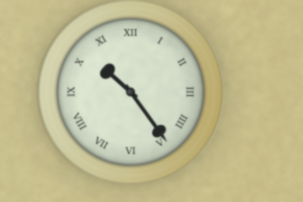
{"hour": 10, "minute": 24}
